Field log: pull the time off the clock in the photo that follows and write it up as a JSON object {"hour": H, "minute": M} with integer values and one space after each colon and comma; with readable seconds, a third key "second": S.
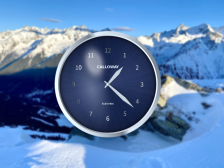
{"hour": 1, "minute": 22}
